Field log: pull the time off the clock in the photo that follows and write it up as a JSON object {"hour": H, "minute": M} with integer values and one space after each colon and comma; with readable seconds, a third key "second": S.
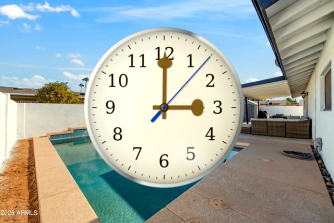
{"hour": 3, "minute": 0, "second": 7}
